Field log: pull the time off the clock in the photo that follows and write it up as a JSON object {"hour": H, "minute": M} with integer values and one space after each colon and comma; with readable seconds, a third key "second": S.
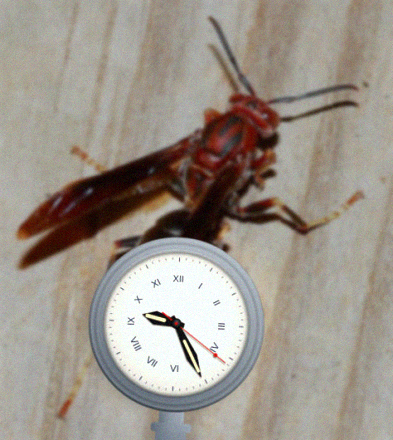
{"hour": 9, "minute": 25, "second": 21}
